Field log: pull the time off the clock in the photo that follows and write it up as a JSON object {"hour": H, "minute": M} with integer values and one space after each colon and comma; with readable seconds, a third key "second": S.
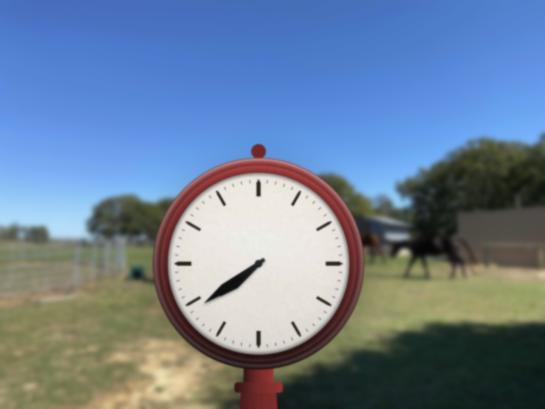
{"hour": 7, "minute": 39}
